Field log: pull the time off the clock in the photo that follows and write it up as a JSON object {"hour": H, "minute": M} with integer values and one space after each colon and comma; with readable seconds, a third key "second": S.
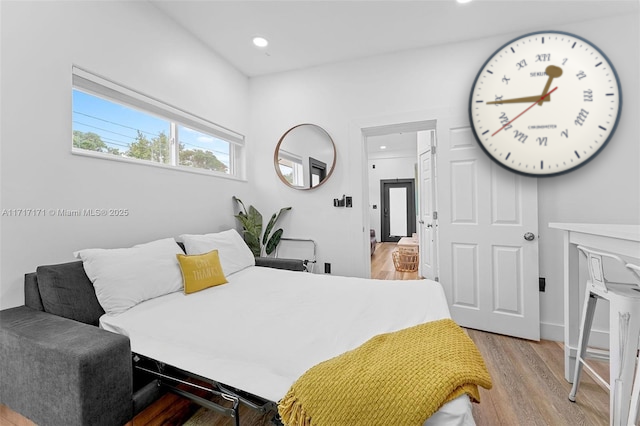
{"hour": 12, "minute": 44, "second": 39}
